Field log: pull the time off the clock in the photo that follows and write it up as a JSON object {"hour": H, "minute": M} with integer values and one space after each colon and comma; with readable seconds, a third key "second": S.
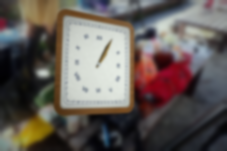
{"hour": 1, "minute": 5}
